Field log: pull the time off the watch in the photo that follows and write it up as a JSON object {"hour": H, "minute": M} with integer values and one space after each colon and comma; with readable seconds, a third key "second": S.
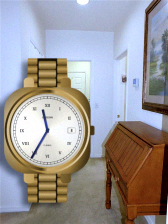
{"hour": 11, "minute": 35}
